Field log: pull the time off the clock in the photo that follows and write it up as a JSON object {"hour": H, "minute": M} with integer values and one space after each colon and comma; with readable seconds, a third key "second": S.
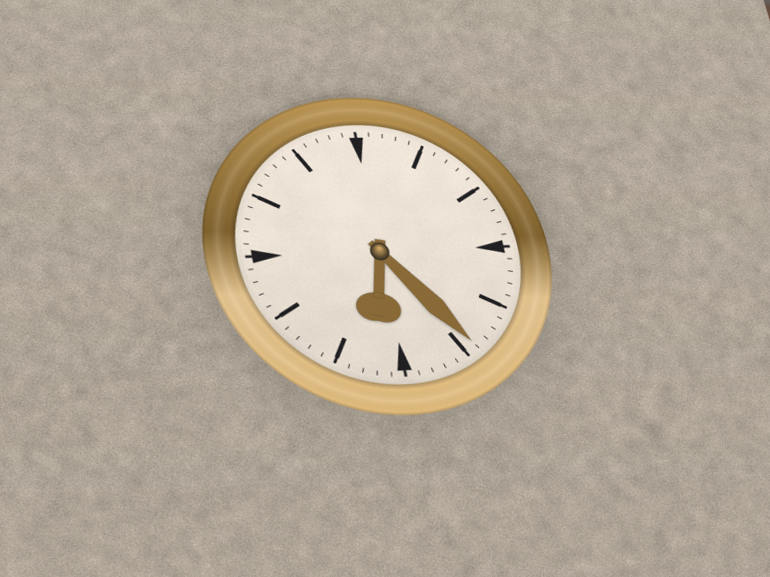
{"hour": 6, "minute": 24}
